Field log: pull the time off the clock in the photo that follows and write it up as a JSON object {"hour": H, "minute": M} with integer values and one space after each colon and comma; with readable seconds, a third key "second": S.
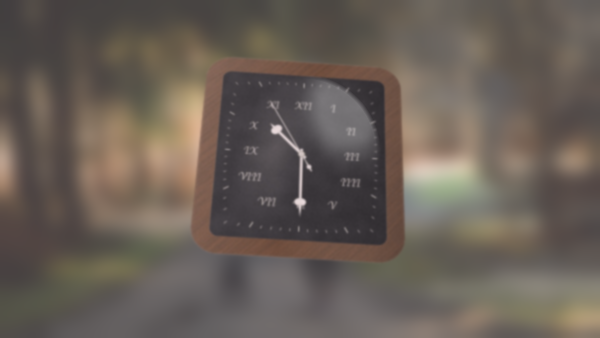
{"hour": 10, "minute": 29, "second": 55}
